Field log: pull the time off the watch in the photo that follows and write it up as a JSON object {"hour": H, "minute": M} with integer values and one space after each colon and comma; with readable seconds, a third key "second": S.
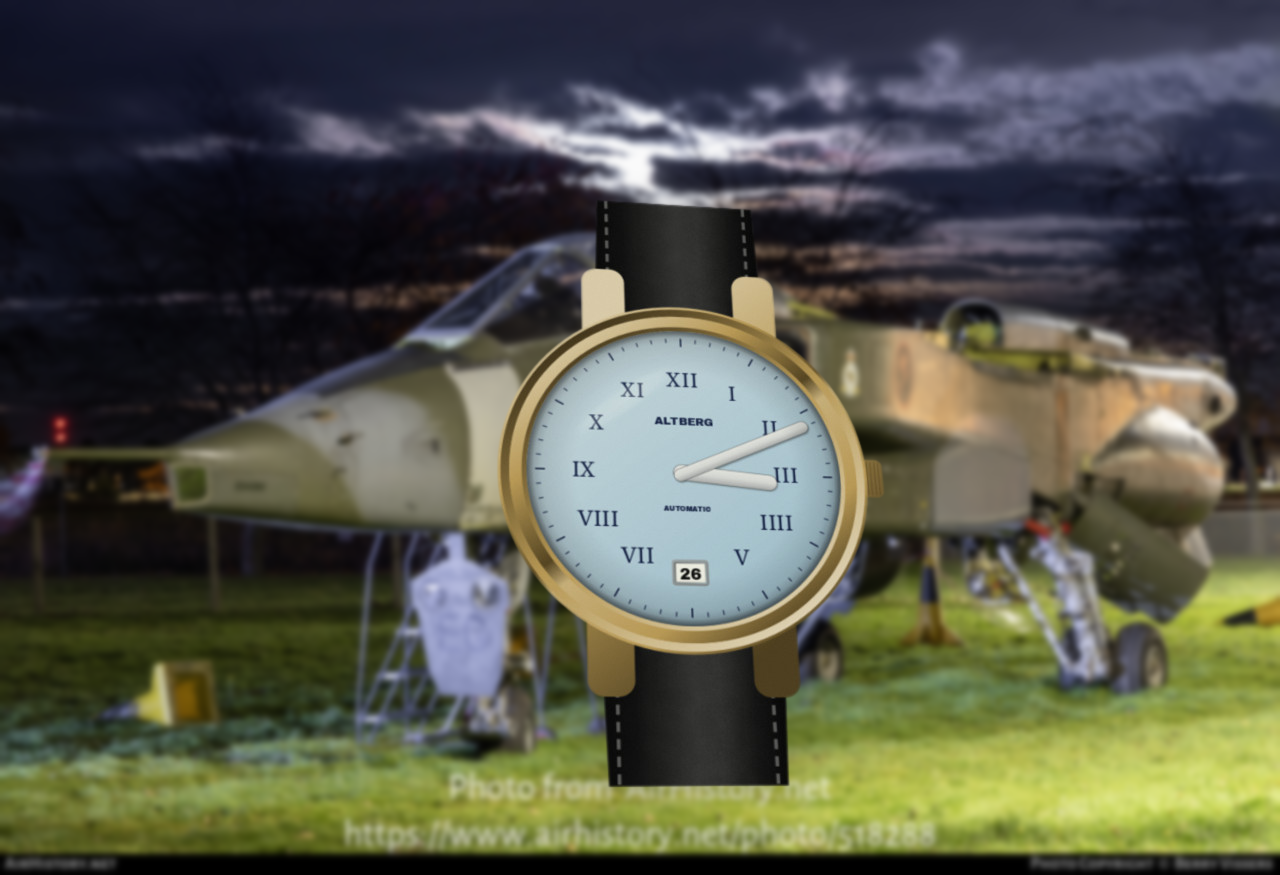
{"hour": 3, "minute": 11}
